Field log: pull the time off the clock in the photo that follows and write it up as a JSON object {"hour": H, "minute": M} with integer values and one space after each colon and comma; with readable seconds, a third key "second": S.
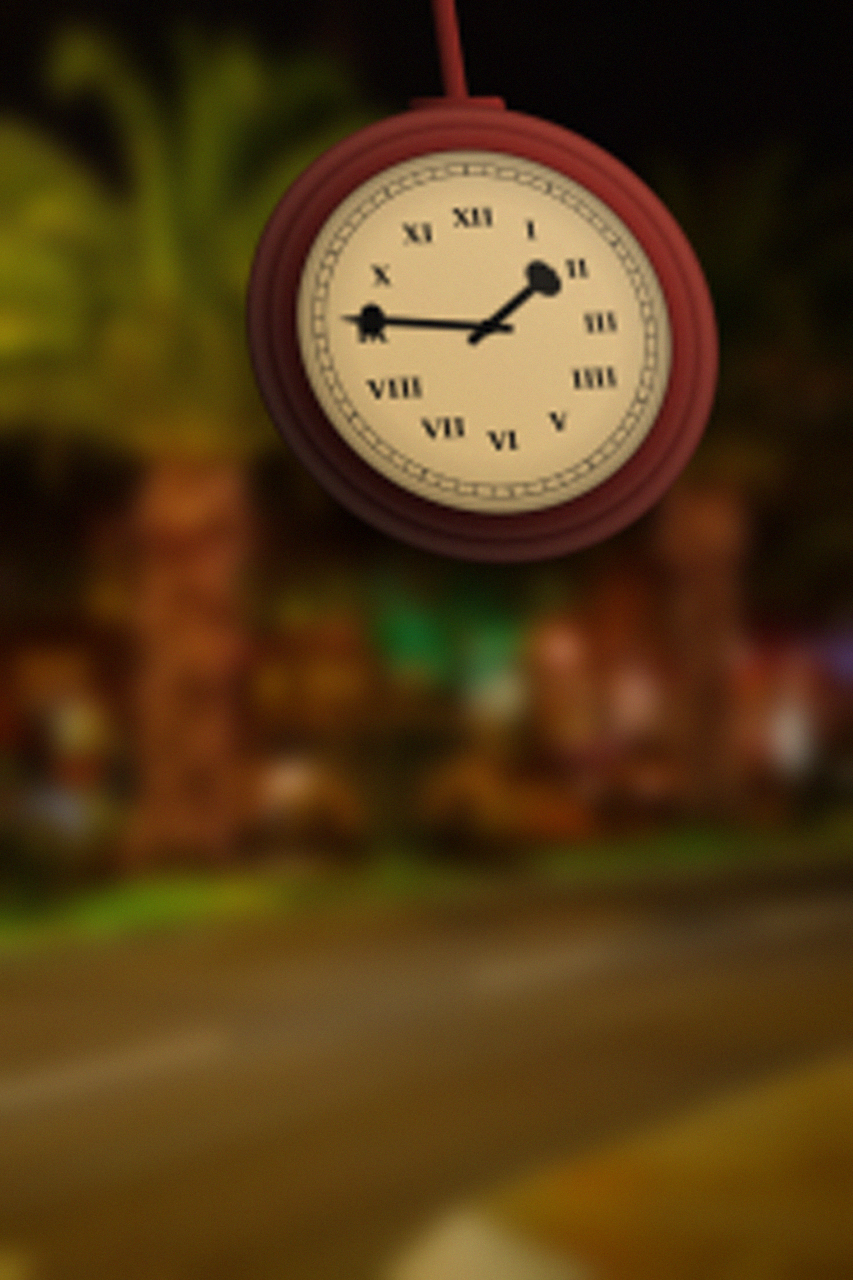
{"hour": 1, "minute": 46}
